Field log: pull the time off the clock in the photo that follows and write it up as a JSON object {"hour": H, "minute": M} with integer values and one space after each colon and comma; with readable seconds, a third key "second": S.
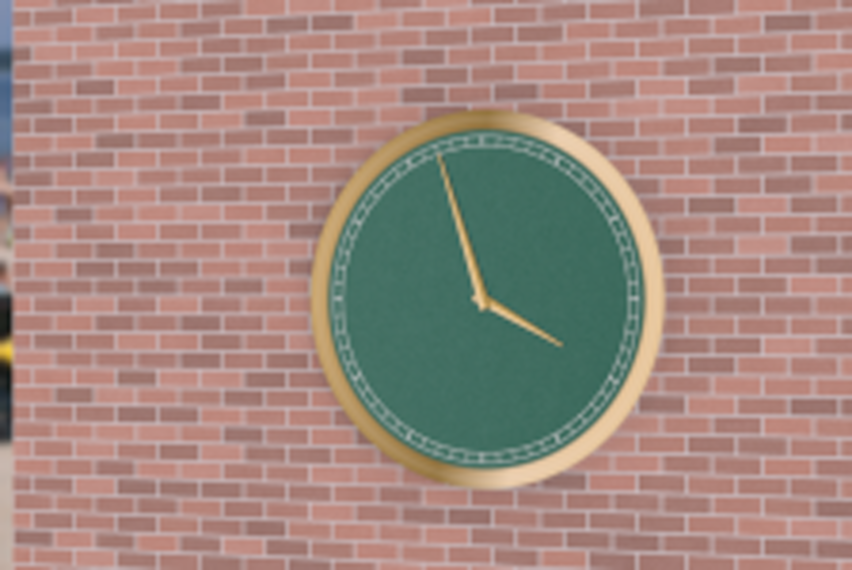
{"hour": 3, "minute": 57}
